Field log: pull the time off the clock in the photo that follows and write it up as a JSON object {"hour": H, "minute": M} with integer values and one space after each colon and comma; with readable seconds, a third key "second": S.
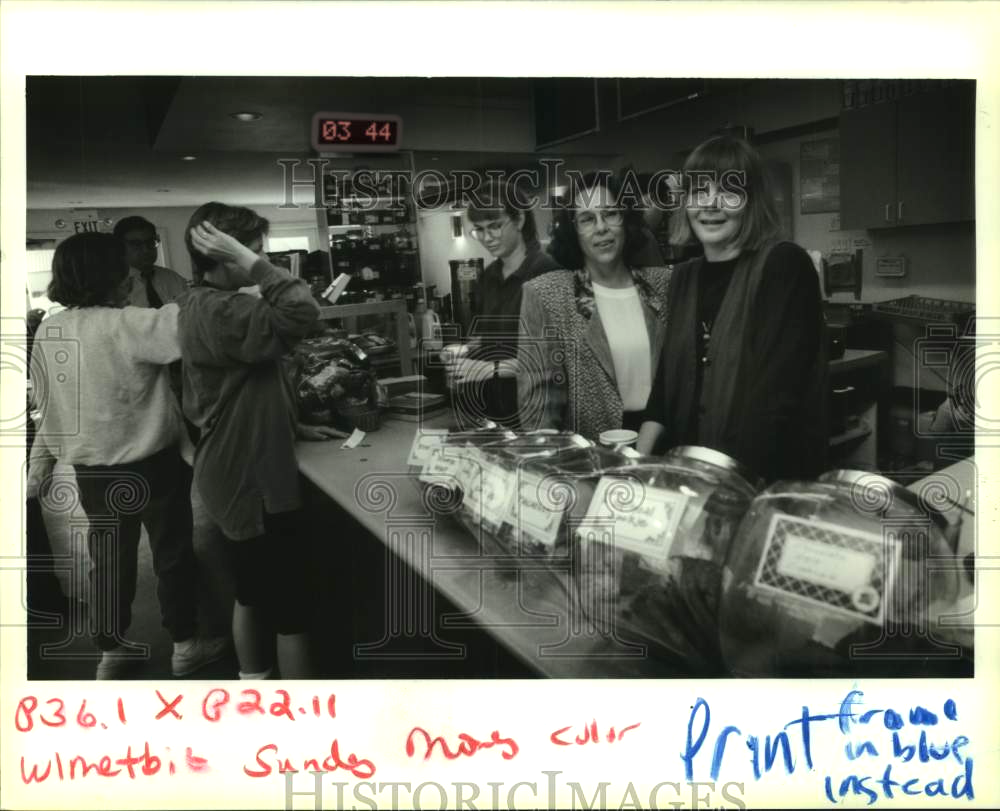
{"hour": 3, "minute": 44}
